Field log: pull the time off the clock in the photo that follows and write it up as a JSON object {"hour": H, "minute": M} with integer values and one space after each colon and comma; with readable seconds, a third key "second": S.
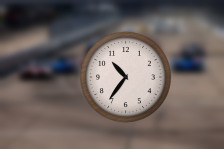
{"hour": 10, "minute": 36}
